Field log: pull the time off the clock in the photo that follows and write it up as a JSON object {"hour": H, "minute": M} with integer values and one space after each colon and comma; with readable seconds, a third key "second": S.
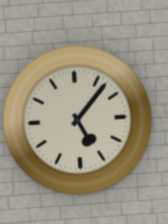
{"hour": 5, "minute": 7}
